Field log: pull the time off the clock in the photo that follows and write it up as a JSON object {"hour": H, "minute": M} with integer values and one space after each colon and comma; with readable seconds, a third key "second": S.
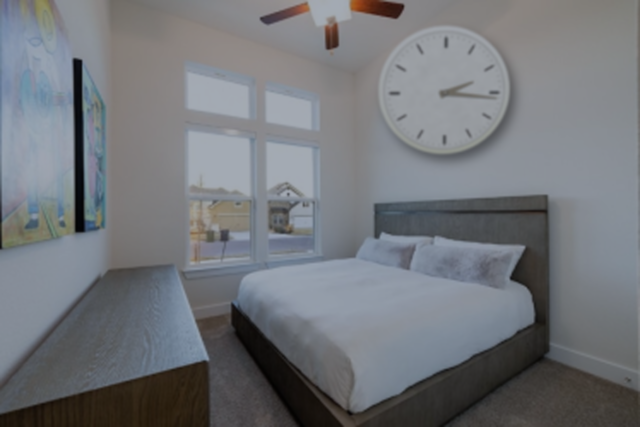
{"hour": 2, "minute": 16}
